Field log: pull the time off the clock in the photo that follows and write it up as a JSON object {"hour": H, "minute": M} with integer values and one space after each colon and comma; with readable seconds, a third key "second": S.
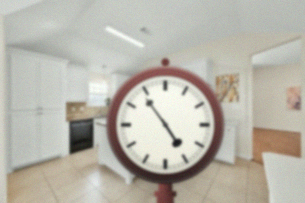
{"hour": 4, "minute": 54}
